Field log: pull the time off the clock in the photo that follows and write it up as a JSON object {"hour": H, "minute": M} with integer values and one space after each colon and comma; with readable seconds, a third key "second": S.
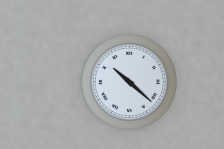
{"hour": 10, "minute": 22}
